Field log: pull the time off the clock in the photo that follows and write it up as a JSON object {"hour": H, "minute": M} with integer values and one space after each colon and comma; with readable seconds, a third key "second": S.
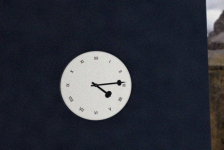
{"hour": 4, "minute": 14}
